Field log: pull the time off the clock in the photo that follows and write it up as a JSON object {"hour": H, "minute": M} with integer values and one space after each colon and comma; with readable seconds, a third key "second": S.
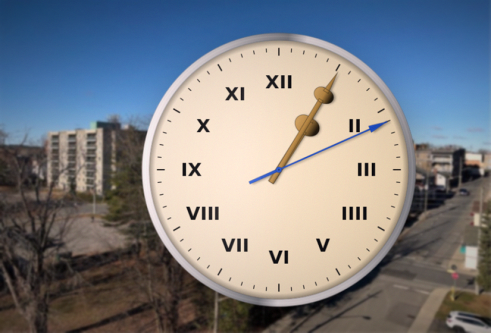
{"hour": 1, "minute": 5, "second": 11}
